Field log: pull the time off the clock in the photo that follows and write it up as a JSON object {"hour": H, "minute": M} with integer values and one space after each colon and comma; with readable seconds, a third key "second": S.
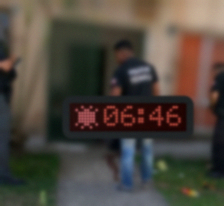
{"hour": 6, "minute": 46}
